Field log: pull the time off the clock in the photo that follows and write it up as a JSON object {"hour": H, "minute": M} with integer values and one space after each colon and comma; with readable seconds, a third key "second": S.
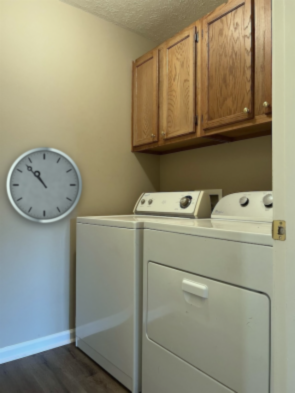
{"hour": 10, "minute": 53}
